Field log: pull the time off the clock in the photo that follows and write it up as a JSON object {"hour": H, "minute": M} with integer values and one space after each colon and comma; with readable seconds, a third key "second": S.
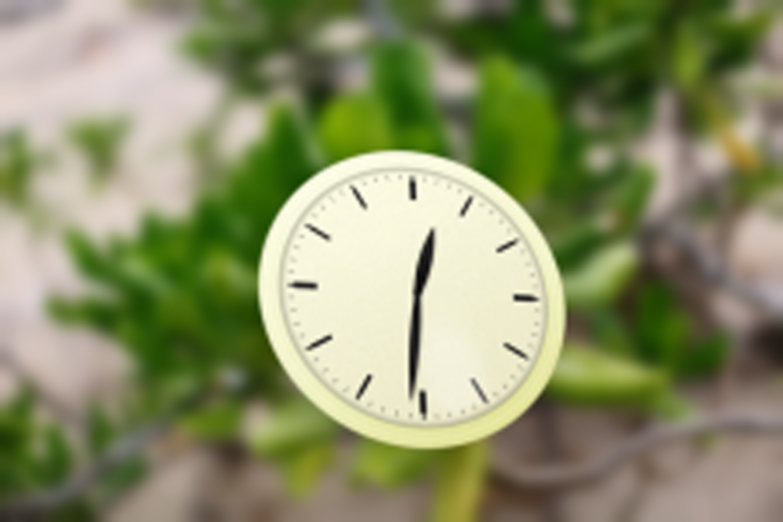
{"hour": 12, "minute": 31}
